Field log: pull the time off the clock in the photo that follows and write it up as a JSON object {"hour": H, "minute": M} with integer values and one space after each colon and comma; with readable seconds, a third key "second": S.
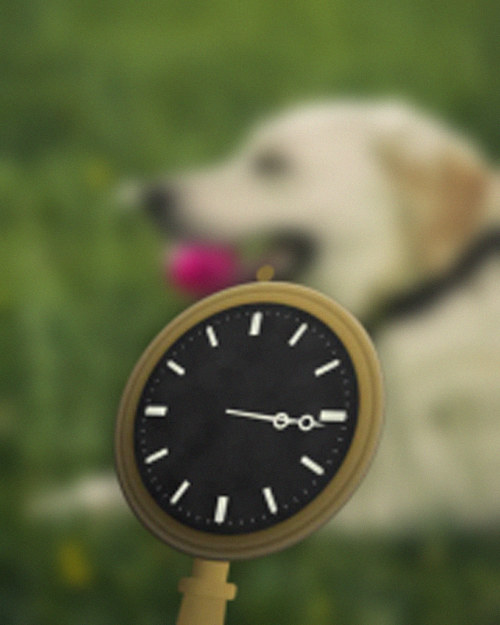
{"hour": 3, "minute": 16}
